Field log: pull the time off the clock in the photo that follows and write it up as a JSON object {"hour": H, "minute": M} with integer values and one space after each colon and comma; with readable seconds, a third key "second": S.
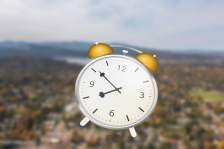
{"hour": 7, "minute": 51}
